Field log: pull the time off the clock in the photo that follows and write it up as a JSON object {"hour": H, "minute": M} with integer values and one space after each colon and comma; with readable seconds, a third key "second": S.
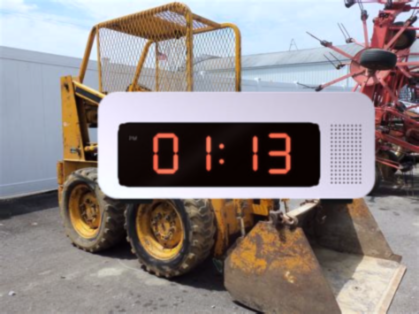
{"hour": 1, "minute": 13}
